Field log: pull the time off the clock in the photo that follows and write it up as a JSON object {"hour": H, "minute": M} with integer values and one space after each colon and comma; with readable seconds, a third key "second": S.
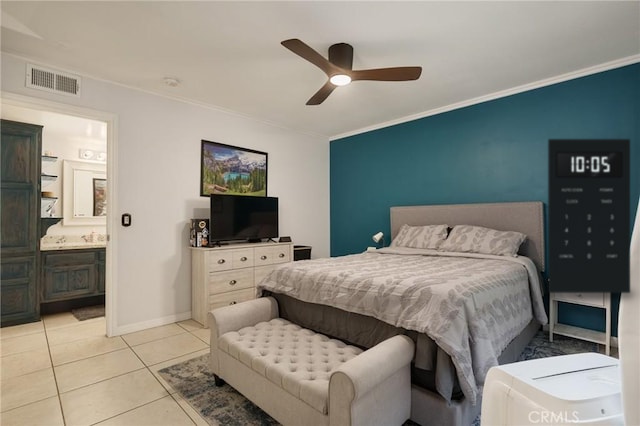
{"hour": 10, "minute": 5}
